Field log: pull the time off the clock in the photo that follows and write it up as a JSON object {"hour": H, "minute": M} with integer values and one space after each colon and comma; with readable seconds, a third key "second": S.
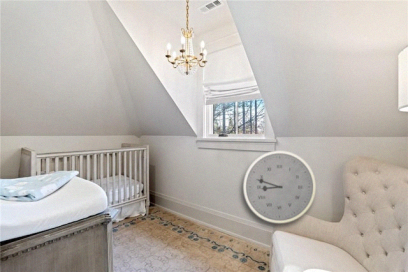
{"hour": 8, "minute": 48}
